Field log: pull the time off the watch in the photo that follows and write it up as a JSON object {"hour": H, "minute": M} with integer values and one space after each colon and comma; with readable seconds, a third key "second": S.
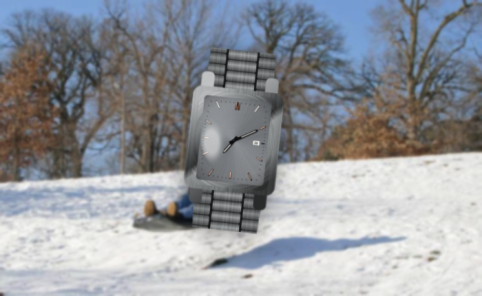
{"hour": 7, "minute": 10}
